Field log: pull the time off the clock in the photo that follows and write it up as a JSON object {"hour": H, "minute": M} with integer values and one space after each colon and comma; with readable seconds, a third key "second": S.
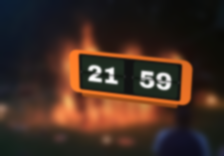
{"hour": 21, "minute": 59}
